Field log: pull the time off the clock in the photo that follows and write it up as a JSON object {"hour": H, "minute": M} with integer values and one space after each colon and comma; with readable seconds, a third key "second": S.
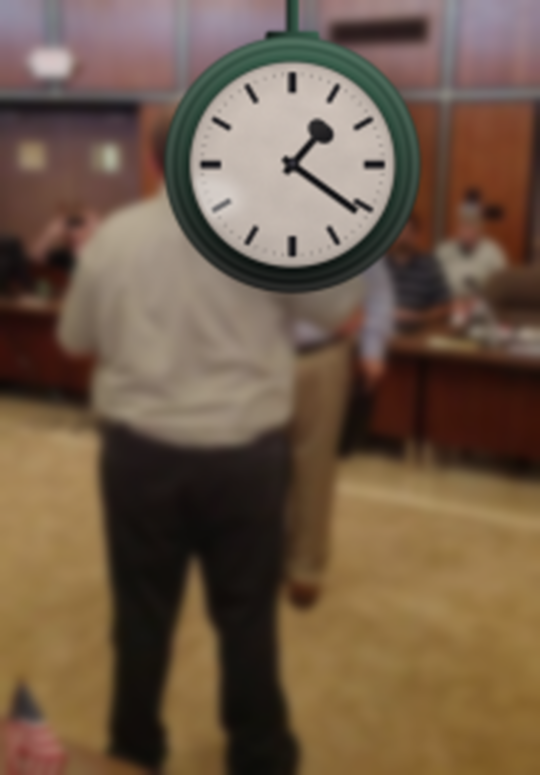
{"hour": 1, "minute": 21}
